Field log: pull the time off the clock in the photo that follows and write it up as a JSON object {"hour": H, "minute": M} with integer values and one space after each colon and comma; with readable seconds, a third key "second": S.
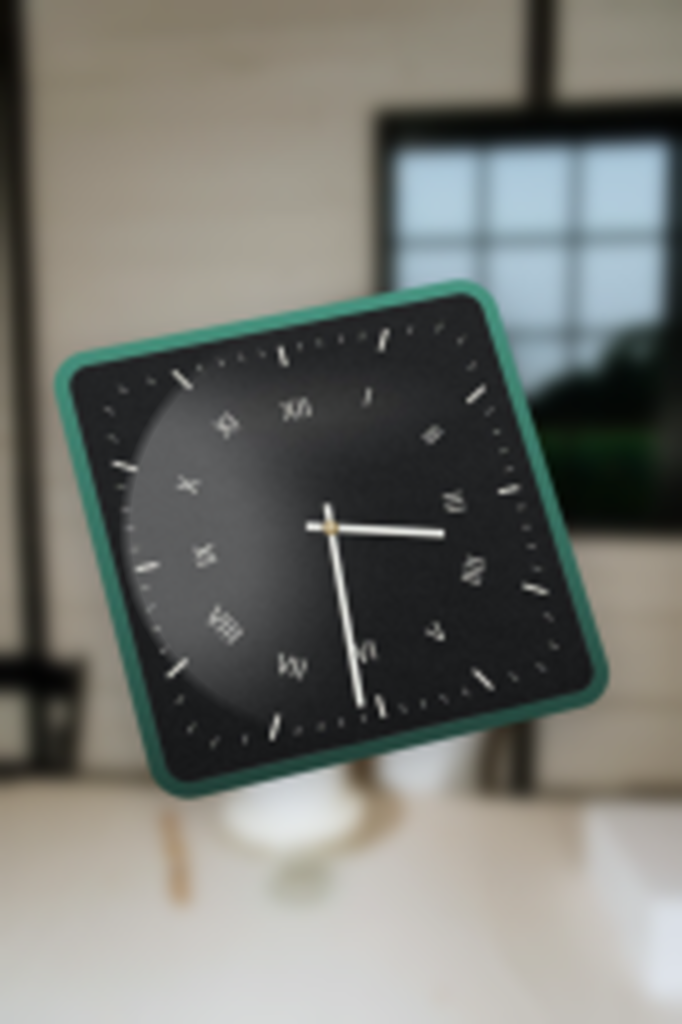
{"hour": 3, "minute": 31}
